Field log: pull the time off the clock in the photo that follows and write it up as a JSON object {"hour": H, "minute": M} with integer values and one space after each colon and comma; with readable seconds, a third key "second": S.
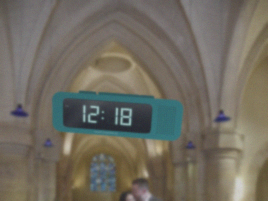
{"hour": 12, "minute": 18}
